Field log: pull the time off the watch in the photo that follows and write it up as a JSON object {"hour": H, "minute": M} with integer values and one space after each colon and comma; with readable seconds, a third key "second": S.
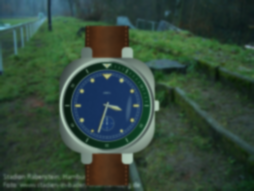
{"hour": 3, "minute": 33}
